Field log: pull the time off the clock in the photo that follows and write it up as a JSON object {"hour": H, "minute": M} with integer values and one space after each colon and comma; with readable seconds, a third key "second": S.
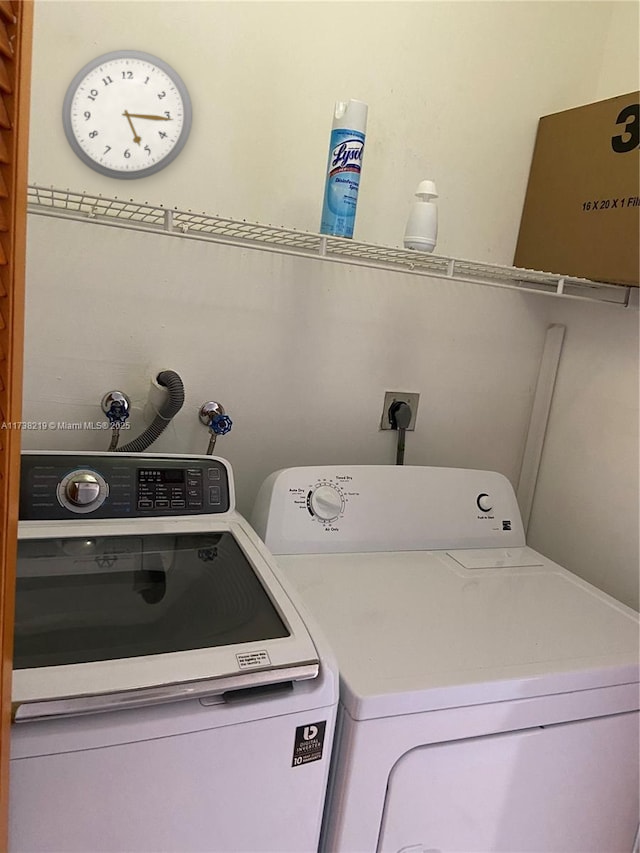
{"hour": 5, "minute": 16}
